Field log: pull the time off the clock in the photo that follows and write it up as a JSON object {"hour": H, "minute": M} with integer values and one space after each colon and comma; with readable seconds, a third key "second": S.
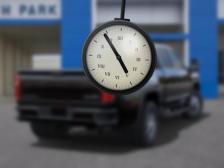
{"hour": 4, "minute": 54}
